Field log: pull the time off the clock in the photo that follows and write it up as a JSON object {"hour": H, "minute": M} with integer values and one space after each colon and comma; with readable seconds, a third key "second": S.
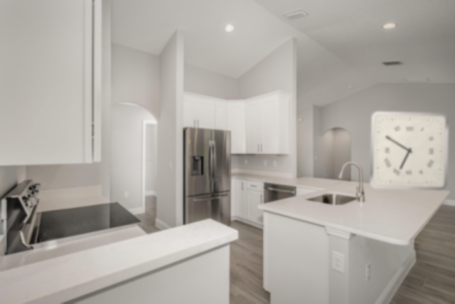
{"hour": 6, "minute": 50}
